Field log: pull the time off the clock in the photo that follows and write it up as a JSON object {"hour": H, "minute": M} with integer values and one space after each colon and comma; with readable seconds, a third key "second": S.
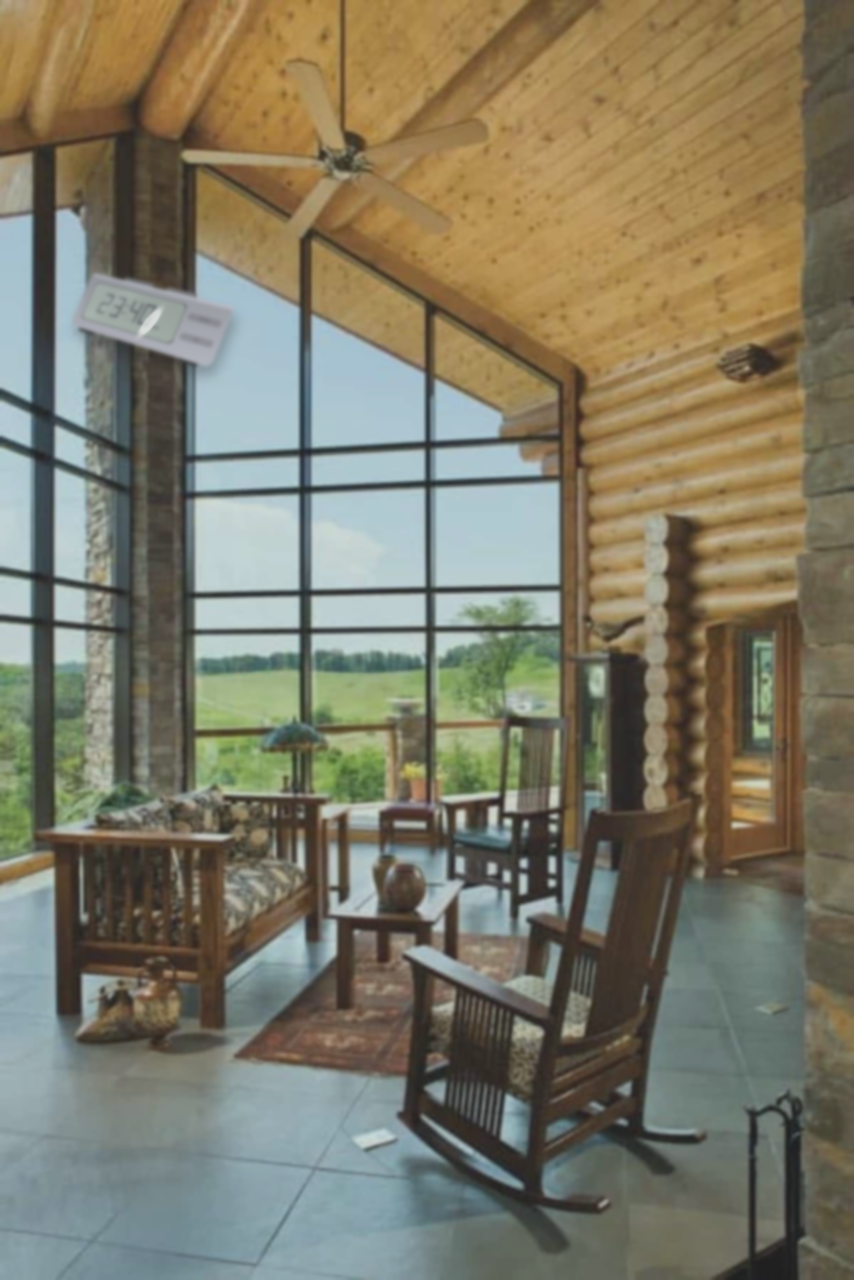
{"hour": 23, "minute": 40}
